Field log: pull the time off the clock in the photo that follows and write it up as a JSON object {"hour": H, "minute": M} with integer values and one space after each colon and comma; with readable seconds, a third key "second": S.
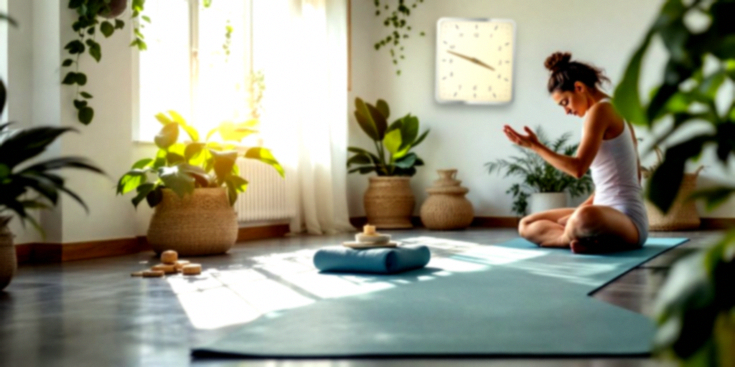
{"hour": 3, "minute": 48}
